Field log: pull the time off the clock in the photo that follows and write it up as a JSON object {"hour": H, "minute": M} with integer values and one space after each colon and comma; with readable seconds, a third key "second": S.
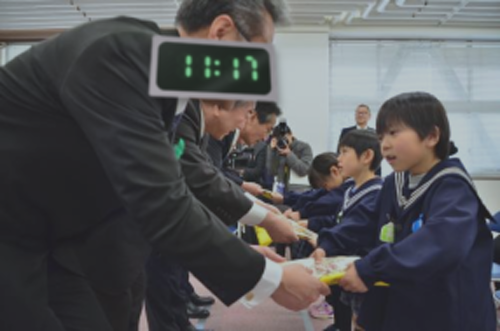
{"hour": 11, "minute": 17}
